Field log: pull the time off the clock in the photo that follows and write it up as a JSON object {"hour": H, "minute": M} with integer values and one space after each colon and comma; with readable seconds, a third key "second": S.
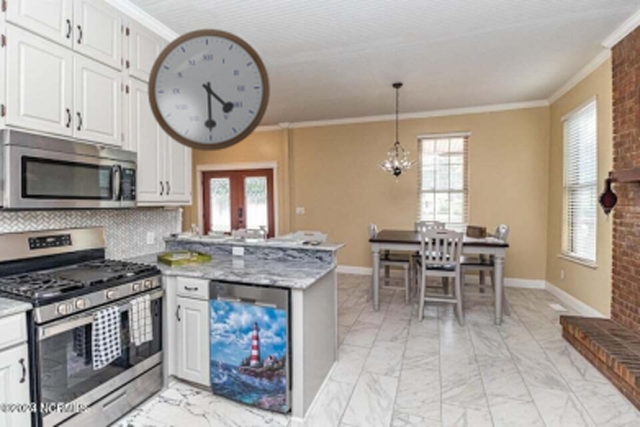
{"hour": 4, "minute": 30}
